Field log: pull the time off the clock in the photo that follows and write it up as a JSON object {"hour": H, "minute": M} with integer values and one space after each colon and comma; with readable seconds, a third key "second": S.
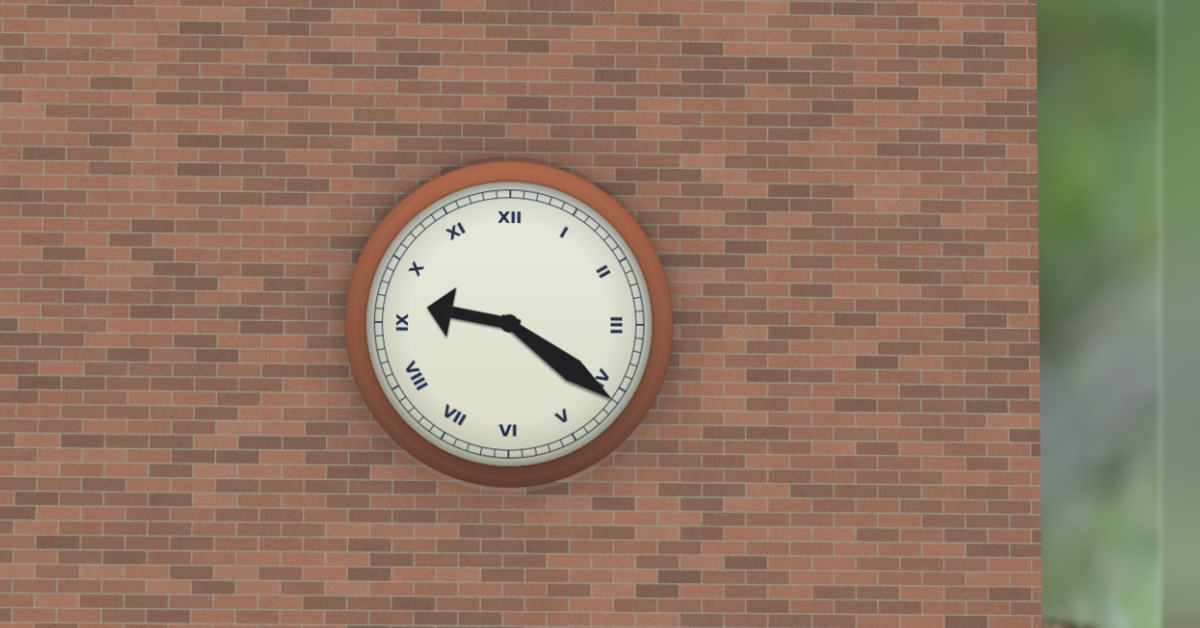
{"hour": 9, "minute": 21}
